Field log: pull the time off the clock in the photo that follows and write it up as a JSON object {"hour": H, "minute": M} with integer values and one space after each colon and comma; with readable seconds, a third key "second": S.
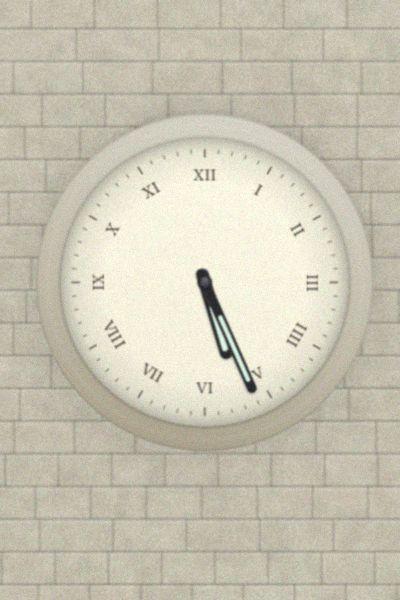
{"hour": 5, "minute": 26}
